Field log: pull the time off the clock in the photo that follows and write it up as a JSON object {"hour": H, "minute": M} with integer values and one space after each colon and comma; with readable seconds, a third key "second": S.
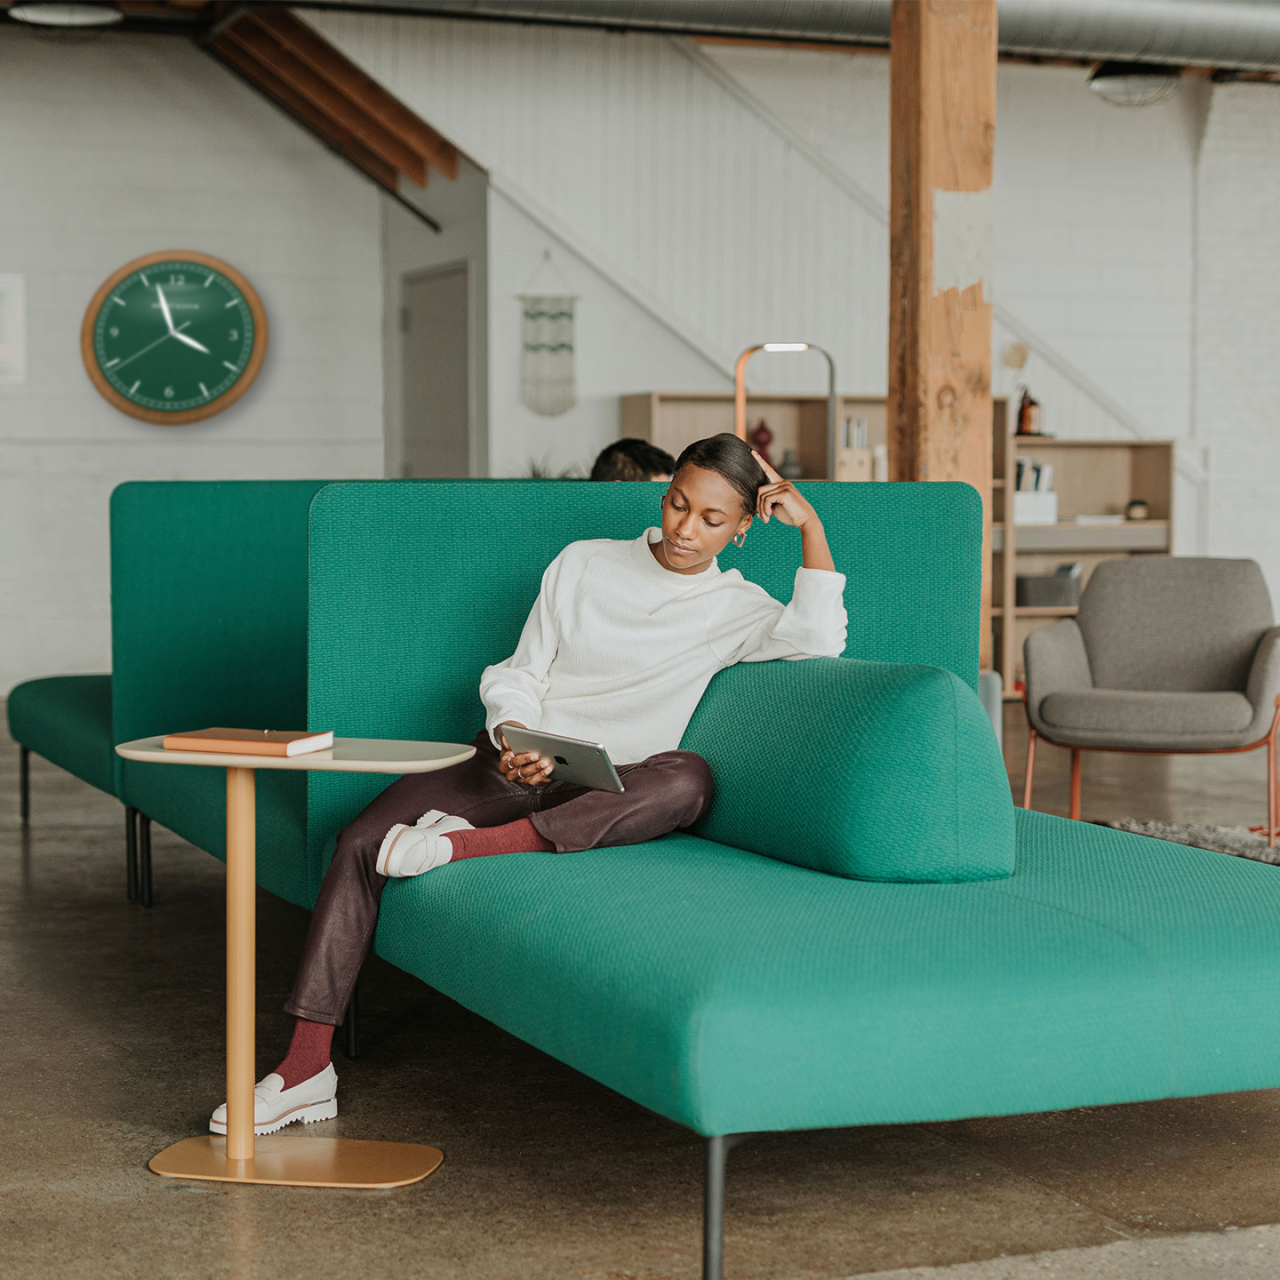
{"hour": 3, "minute": 56, "second": 39}
